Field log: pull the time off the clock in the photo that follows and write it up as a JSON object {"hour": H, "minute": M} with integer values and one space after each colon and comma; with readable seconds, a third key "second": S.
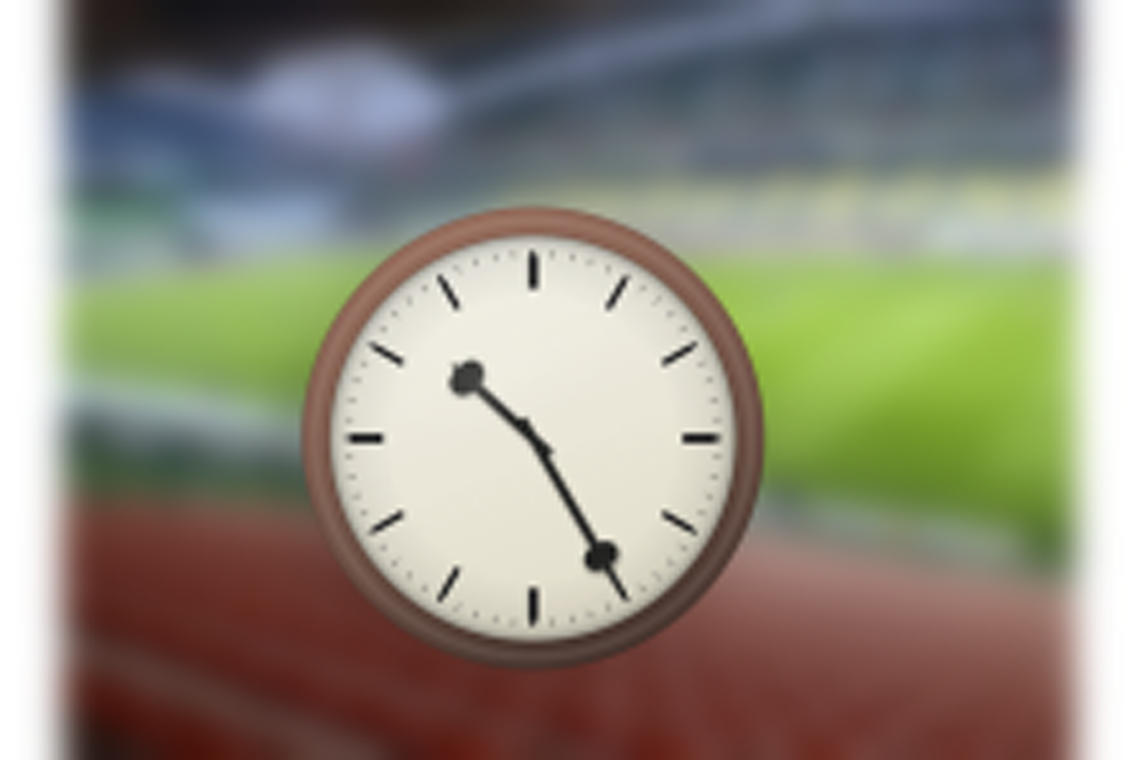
{"hour": 10, "minute": 25}
